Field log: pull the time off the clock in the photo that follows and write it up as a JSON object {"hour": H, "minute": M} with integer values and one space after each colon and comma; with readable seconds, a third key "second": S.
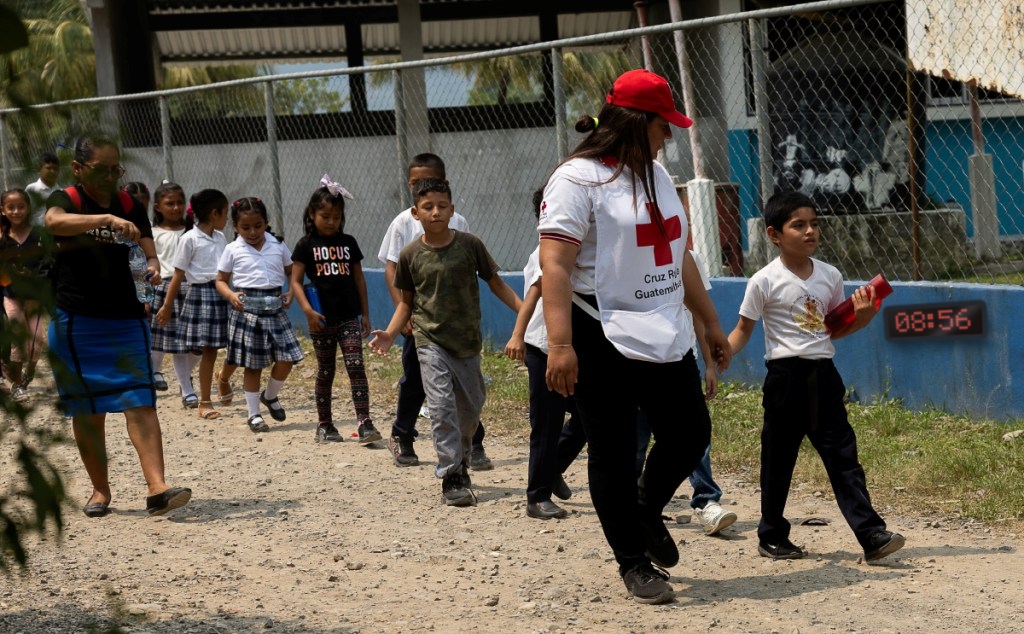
{"hour": 8, "minute": 56}
